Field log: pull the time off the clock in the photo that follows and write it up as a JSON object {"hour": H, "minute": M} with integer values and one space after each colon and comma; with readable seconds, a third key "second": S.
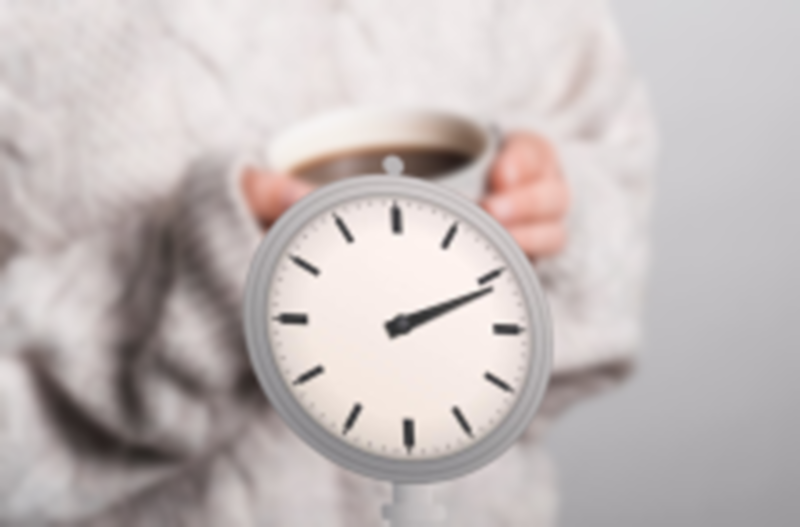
{"hour": 2, "minute": 11}
